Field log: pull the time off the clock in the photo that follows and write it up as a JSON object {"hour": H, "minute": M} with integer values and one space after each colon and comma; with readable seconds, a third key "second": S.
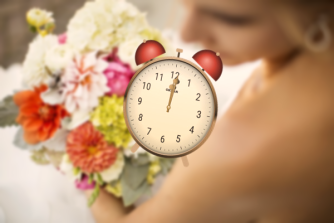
{"hour": 12, "minute": 1}
